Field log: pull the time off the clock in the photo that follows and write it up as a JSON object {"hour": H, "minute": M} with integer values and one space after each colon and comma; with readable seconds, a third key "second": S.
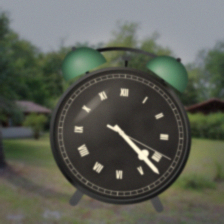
{"hour": 4, "minute": 22, "second": 19}
